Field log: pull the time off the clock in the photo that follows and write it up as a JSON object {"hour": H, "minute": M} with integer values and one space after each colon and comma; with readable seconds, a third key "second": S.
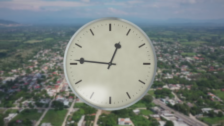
{"hour": 12, "minute": 46}
